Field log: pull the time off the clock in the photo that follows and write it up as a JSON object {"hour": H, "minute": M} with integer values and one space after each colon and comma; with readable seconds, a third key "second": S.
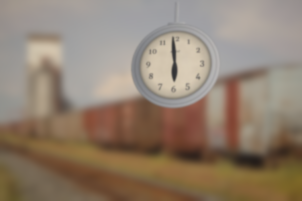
{"hour": 5, "minute": 59}
